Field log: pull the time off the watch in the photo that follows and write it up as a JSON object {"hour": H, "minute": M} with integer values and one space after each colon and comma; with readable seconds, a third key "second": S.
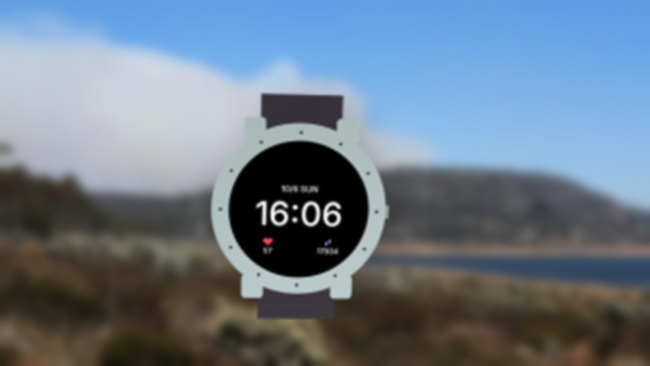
{"hour": 16, "minute": 6}
